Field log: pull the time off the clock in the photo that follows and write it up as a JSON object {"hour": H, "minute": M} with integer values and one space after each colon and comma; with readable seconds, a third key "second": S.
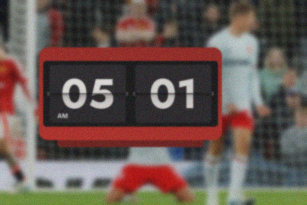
{"hour": 5, "minute": 1}
